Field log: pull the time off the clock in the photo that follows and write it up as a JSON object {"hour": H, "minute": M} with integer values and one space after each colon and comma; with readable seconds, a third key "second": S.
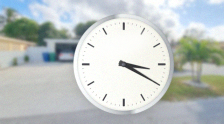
{"hour": 3, "minute": 20}
